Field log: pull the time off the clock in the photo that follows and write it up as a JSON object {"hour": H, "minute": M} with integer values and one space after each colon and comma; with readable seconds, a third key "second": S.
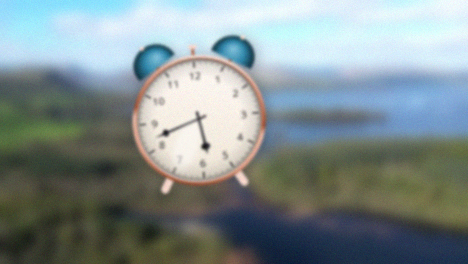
{"hour": 5, "minute": 42}
